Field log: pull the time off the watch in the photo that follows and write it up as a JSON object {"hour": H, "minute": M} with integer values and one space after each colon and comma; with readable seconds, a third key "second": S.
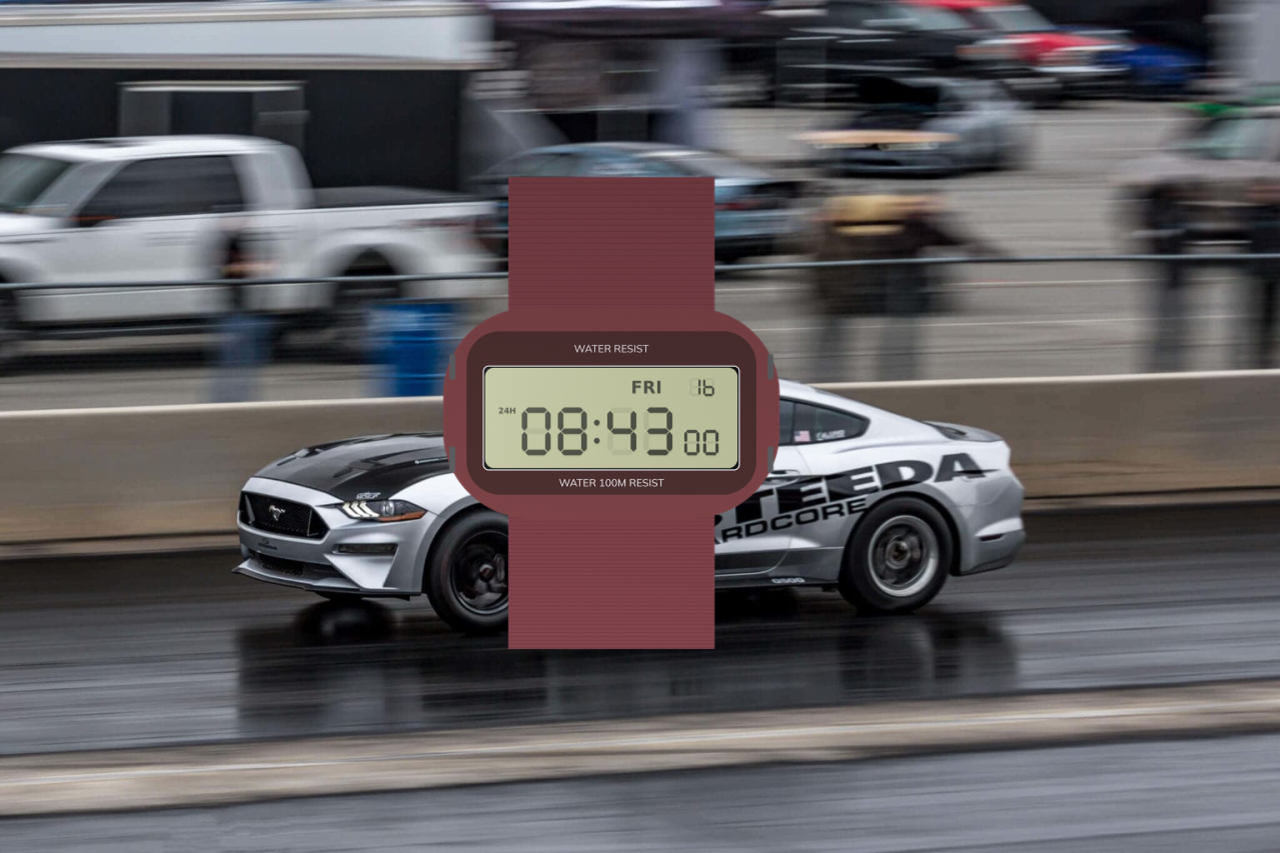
{"hour": 8, "minute": 43, "second": 0}
